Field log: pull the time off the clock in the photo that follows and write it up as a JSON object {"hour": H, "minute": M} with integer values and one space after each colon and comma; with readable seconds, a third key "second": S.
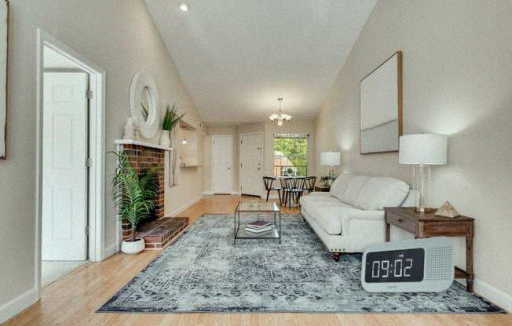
{"hour": 9, "minute": 2}
